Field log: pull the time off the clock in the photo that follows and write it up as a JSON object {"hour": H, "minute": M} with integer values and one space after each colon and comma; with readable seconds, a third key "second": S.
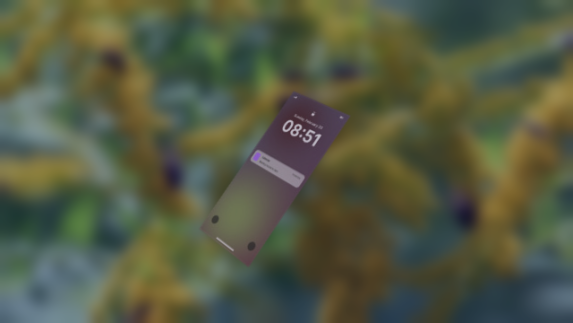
{"hour": 8, "minute": 51}
